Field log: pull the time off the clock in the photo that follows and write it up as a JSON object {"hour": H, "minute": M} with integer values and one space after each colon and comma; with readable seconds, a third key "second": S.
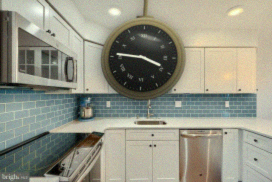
{"hour": 3, "minute": 46}
